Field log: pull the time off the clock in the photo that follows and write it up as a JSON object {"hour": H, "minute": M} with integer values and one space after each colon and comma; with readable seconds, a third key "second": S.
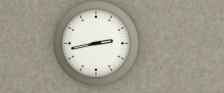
{"hour": 2, "minute": 43}
